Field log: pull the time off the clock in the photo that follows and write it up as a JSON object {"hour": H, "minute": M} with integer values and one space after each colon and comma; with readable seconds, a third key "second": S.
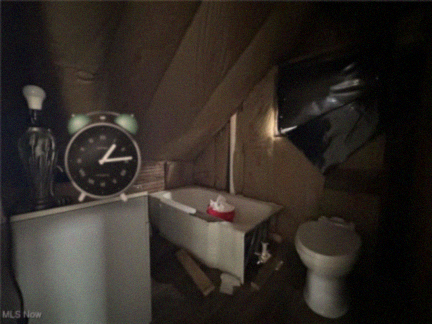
{"hour": 1, "minute": 14}
